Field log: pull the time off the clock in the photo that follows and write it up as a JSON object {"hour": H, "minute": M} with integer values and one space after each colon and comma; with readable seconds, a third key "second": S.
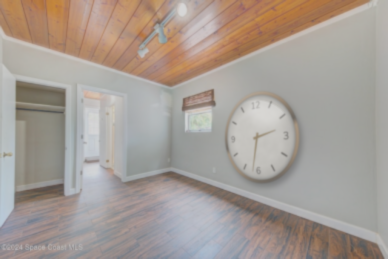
{"hour": 2, "minute": 32}
